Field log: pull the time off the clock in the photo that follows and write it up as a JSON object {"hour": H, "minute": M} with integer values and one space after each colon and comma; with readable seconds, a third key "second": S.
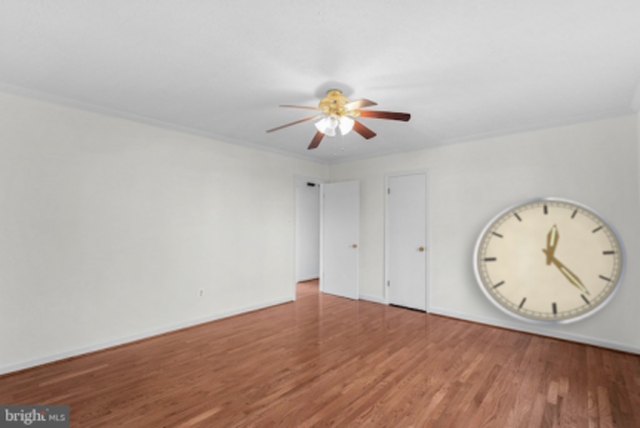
{"hour": 12, "minute": 24}
